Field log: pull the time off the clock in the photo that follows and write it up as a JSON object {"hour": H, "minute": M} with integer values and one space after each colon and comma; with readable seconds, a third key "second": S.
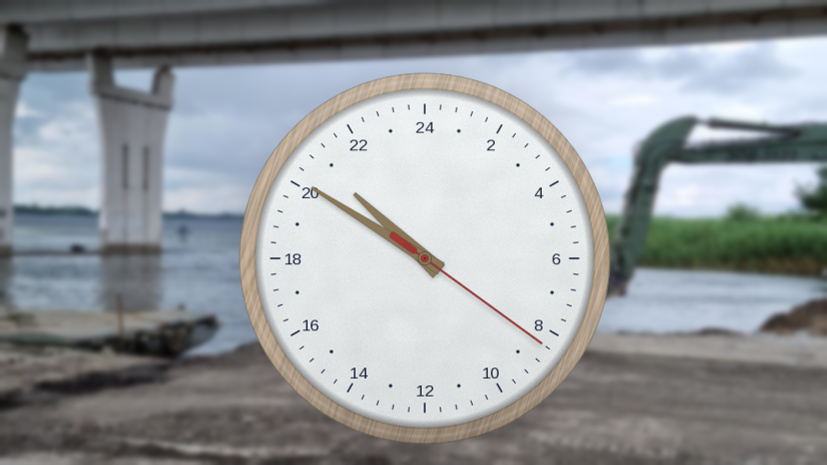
{"hour": 20, "minute": 50, "second": 21}
